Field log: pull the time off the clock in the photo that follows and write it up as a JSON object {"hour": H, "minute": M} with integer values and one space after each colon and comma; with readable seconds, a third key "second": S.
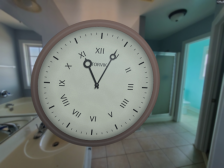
{"hour": 11, "minute": 4}
